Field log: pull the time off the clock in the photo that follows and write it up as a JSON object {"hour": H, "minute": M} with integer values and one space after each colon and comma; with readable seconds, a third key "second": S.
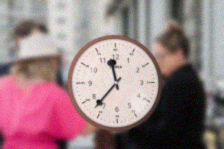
{"hour": 11, "minute": 37}
